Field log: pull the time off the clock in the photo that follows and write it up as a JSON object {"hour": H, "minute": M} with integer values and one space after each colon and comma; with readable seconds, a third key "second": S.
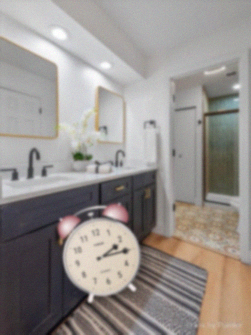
{"hour": 2, "minute": 15}
